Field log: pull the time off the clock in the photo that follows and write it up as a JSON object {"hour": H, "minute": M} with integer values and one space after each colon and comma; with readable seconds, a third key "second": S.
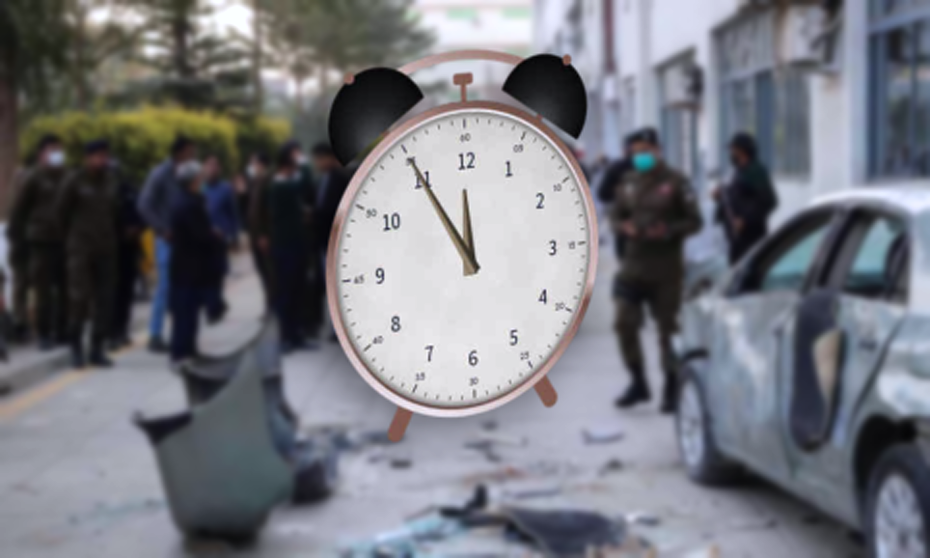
{"hour": 11, "minute": 55}
